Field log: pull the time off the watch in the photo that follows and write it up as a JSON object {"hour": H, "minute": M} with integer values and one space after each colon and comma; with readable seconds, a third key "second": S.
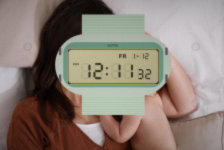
{"hour": 12, "minute": 11, "second": 32}
